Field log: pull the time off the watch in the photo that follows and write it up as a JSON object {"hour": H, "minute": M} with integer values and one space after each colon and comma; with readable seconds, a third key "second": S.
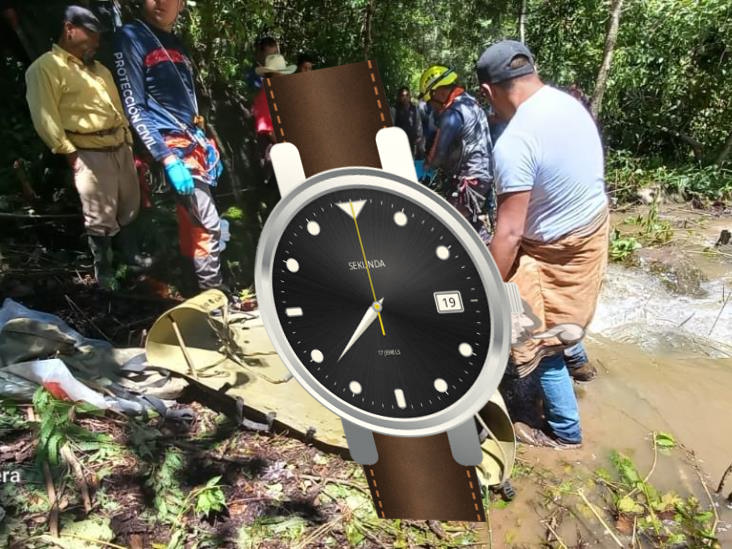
{"hour": 7, "minute": 38, "second": 0}
